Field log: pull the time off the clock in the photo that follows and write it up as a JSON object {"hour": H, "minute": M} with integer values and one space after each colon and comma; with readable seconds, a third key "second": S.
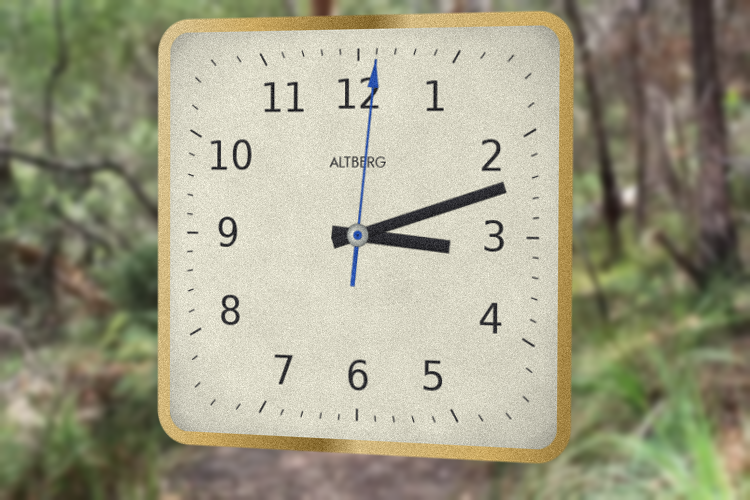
{"hour": 3, "minute": 12, "second": 1}
